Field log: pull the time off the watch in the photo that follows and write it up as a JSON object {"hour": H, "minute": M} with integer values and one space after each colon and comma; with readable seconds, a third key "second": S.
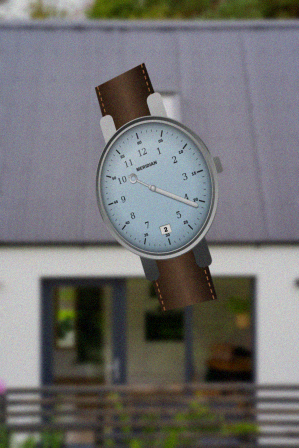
{"hour": 10, "minute": 21}
